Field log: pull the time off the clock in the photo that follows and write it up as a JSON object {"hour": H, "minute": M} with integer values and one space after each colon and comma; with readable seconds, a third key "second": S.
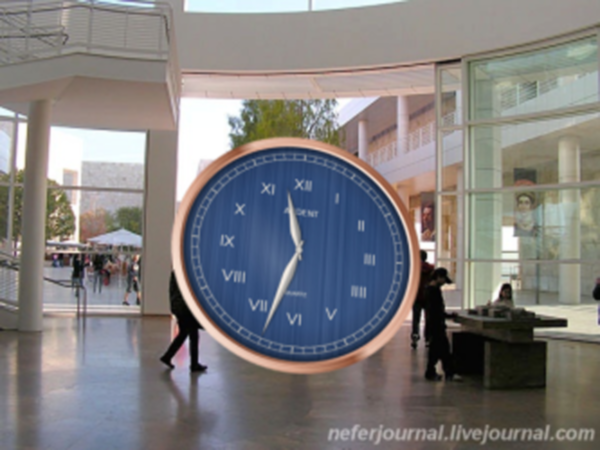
{"hour": 11, "minute": 33}
